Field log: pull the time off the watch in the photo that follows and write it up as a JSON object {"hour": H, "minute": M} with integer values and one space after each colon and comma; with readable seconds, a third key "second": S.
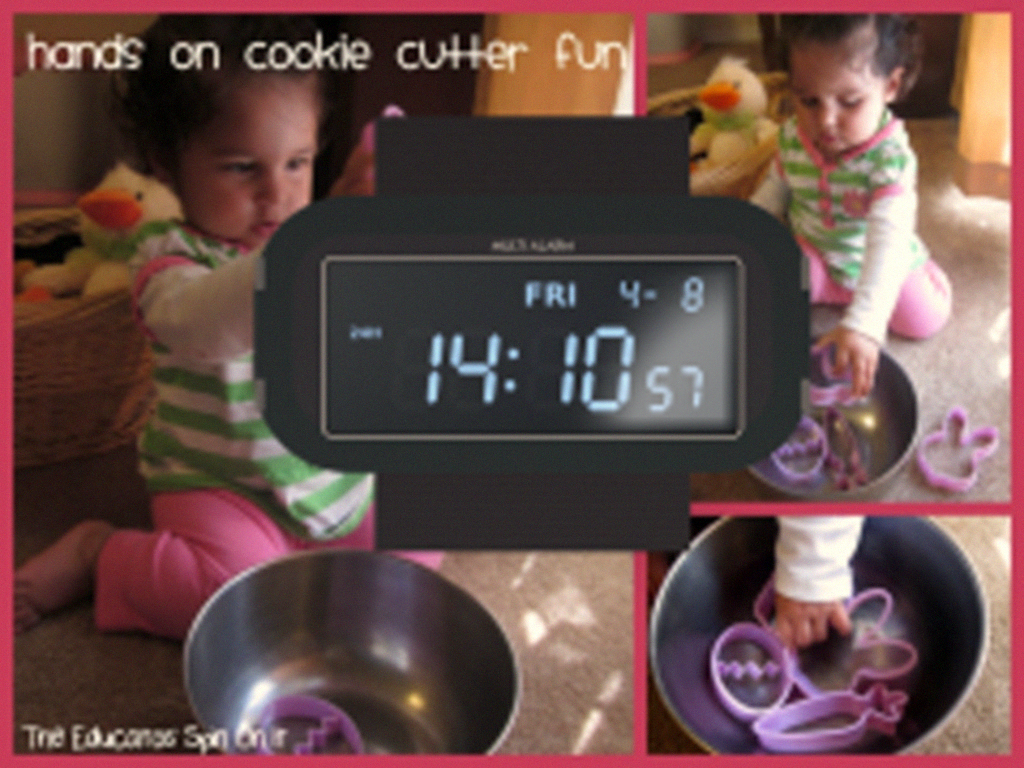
{"hour": 14, "minute": 10, "second": 57}
